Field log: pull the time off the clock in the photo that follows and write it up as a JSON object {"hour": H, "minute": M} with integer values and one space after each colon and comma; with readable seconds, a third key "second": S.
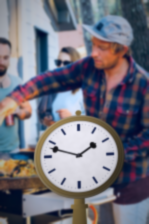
{"hour": 1, "minute": 48}
